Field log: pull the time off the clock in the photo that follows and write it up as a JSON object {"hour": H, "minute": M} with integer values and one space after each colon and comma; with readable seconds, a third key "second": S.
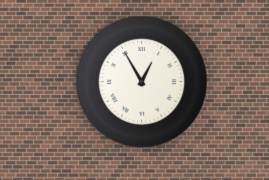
{"hour": 12, "minute": 55}
